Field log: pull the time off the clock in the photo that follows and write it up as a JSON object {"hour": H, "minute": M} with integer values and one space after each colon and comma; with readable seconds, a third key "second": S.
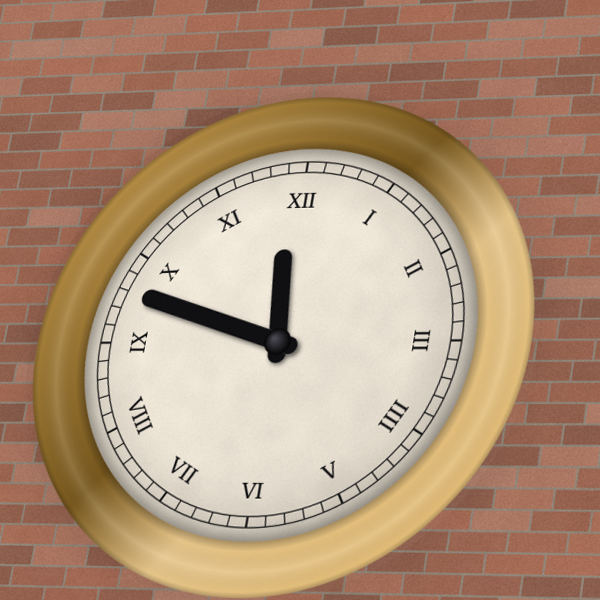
{"hour": 11, "minute": 48}
